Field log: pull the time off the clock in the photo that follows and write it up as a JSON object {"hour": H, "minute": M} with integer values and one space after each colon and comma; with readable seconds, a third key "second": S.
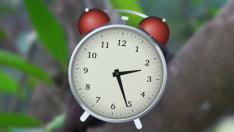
{"hour": 2, "minute": 26}
